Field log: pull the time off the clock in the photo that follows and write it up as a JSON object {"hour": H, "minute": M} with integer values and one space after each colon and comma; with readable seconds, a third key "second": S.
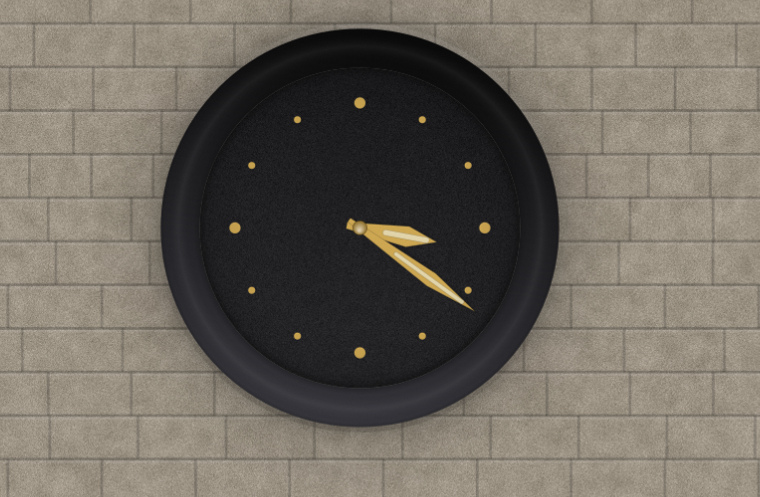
{"hour": 3, "minute": 21}
